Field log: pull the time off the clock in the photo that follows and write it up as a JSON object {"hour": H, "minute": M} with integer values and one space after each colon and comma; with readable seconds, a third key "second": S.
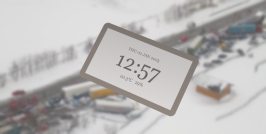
{"hour": 12, "minute": 57}
